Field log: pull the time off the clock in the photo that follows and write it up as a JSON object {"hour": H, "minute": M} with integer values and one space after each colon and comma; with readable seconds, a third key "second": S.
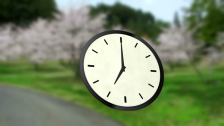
{"hour": 7, "minute": 0}
